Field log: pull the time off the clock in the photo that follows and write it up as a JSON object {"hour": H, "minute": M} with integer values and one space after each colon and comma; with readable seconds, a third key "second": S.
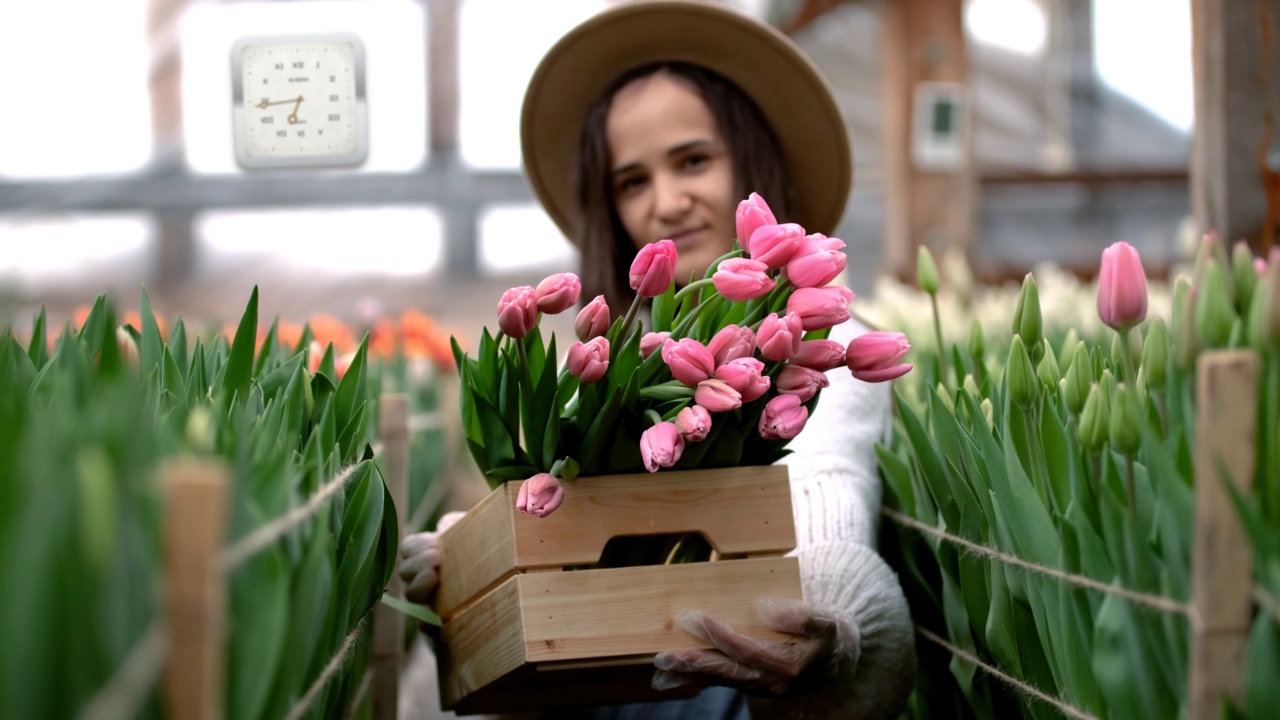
{"hour": 6, "minute": 44}
